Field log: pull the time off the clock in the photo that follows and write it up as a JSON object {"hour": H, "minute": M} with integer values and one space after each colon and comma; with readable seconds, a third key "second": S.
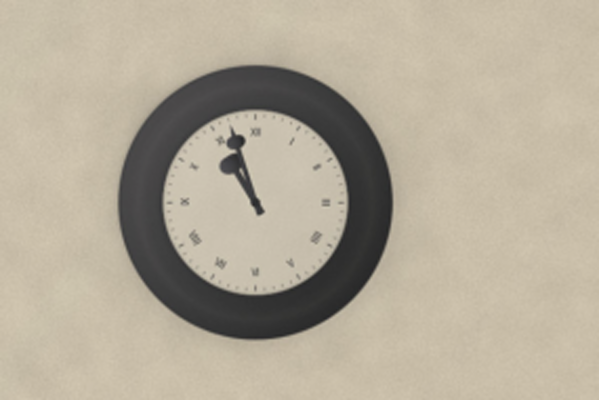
{"hour": 10, "minute": 57}
